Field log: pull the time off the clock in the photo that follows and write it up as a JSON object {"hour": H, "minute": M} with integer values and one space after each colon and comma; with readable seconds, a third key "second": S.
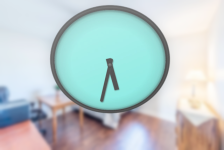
{"hour": 5, "minute": 32}
